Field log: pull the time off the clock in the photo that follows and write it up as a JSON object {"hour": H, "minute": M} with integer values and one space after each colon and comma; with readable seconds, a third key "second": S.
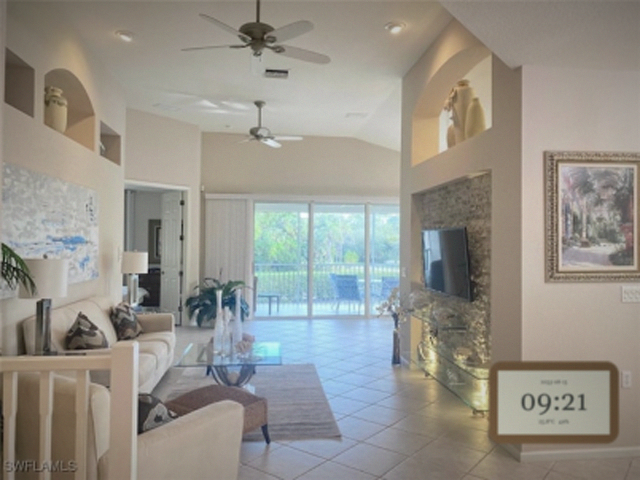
{"hour": 9, "minute": 21}
